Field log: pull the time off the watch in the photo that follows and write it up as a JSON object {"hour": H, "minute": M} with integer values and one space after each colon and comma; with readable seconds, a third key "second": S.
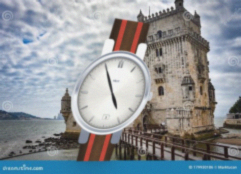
{"hour": 4, "minute": 55}
